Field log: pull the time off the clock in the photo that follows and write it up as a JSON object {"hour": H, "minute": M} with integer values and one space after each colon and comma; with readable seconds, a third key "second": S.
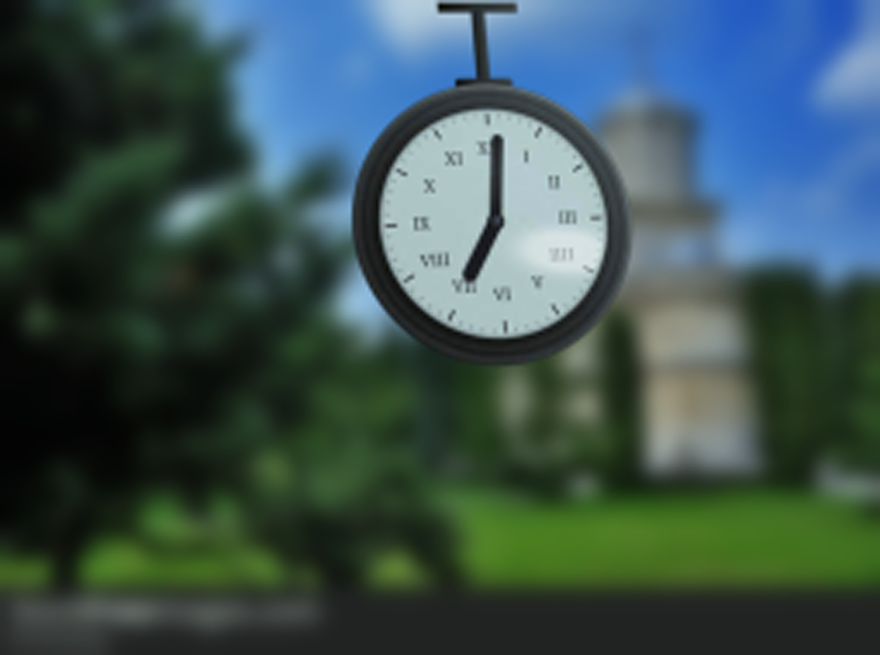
{"hour": 7, "minute": 1}
